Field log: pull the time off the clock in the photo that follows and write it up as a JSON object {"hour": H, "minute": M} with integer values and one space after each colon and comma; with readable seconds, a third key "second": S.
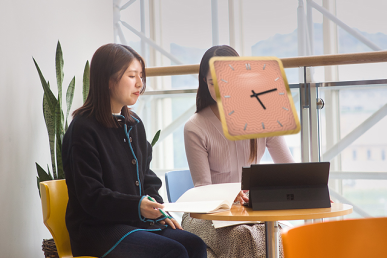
{"hour": 5, "minute": 13}
